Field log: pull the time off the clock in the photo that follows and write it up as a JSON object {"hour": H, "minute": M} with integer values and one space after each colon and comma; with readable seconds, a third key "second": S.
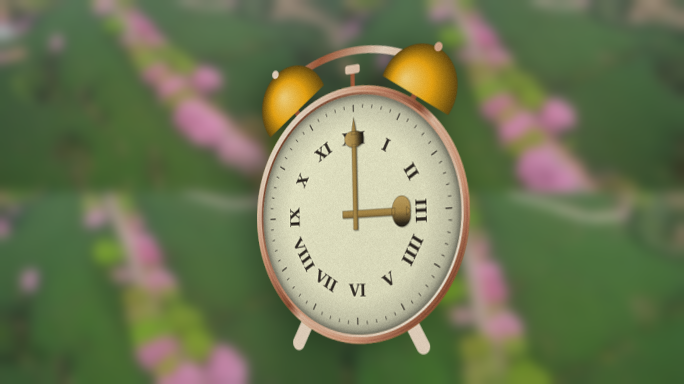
{"hour": 3, "minute": 0}
